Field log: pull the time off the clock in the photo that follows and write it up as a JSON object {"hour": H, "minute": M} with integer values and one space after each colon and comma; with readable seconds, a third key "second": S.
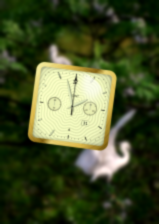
{"hour": 1, "minute": 57}
